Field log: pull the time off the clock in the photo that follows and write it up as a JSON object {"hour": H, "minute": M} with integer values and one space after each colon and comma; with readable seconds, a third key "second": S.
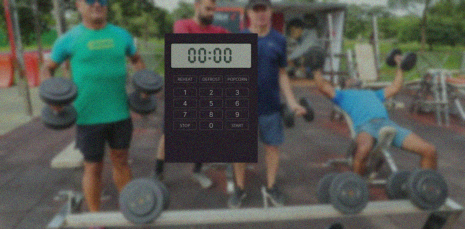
{"hour": 0, "minute": 0}
